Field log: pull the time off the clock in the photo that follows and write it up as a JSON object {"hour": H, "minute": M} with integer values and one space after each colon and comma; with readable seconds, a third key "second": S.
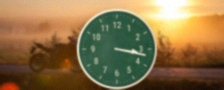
{"hour": 3, "minute": 17}
